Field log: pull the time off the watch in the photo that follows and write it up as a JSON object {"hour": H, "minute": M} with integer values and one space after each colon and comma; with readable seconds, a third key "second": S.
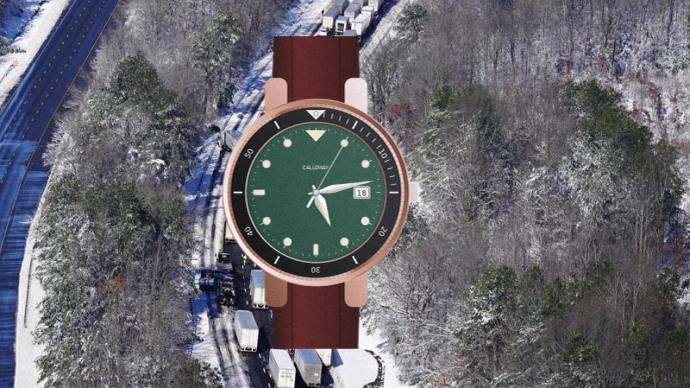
{"hour": 5, "minute": 13, "second": 5}
